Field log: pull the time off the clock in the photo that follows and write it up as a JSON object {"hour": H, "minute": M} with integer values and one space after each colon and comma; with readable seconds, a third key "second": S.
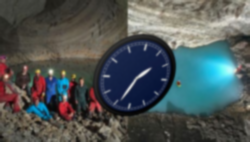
{"hour": 1, "minute": 34}
